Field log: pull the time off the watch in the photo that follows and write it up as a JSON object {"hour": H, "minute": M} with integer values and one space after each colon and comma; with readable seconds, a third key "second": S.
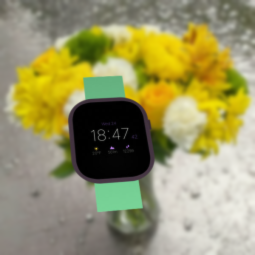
{"hour": 18, "minute": 47}
